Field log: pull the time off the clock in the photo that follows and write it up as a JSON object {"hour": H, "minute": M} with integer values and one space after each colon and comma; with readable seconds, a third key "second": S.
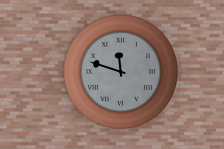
{"hour": 11, "minute": 48}
